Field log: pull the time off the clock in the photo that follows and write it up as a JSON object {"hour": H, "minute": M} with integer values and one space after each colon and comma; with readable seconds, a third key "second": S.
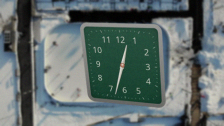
{"hour": 12, "minute": 33}
